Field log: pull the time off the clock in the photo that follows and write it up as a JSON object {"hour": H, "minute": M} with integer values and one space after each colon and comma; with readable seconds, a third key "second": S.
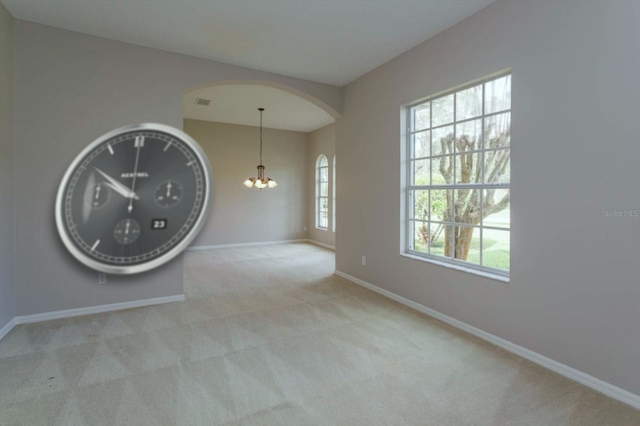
{"hour": 9, "minute": 51}
